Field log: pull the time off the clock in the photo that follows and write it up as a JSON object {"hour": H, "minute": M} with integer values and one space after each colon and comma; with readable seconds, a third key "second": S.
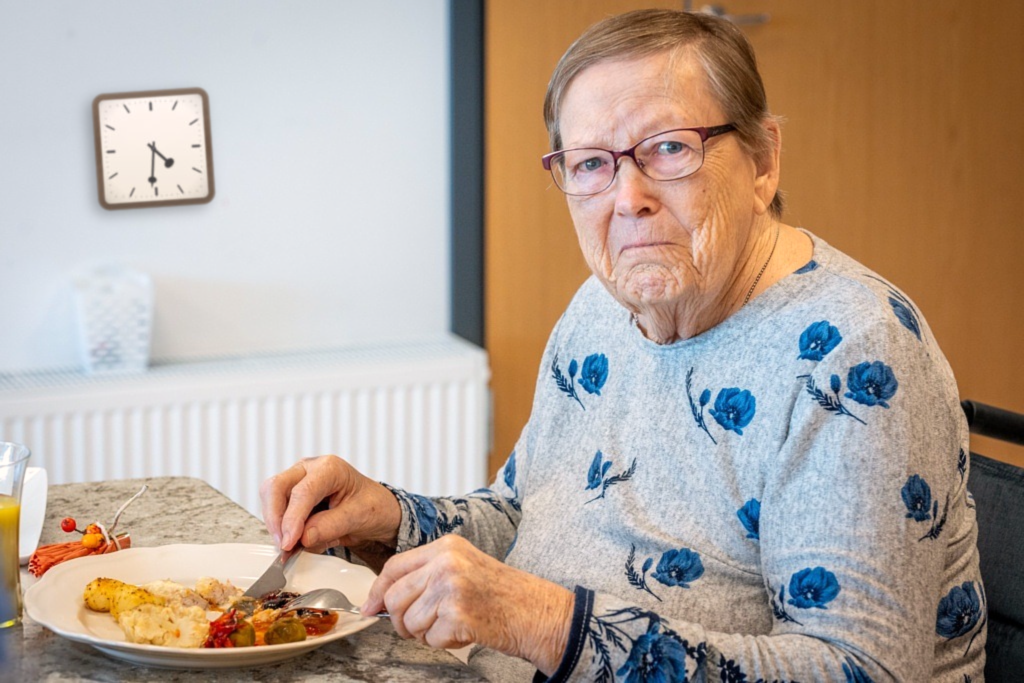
{"hour": 4, "minute": 31}
